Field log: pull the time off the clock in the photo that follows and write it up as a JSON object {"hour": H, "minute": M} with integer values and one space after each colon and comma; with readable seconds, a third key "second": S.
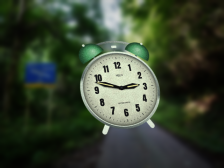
{"hour": 2, "minute": 48}
